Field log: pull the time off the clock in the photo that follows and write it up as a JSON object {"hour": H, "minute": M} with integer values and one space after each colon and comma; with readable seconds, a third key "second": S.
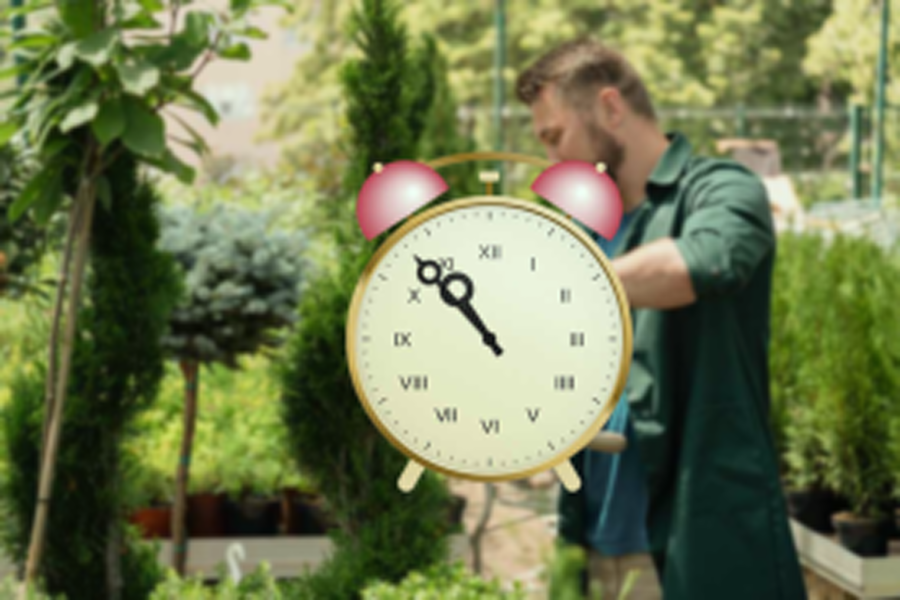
{"hour": 10, "minute": 53}
